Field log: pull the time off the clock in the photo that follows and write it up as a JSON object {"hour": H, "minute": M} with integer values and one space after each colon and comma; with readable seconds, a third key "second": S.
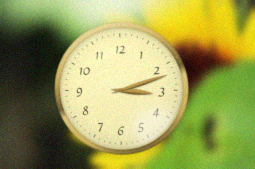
{"hour": 3, "minute": 12}
